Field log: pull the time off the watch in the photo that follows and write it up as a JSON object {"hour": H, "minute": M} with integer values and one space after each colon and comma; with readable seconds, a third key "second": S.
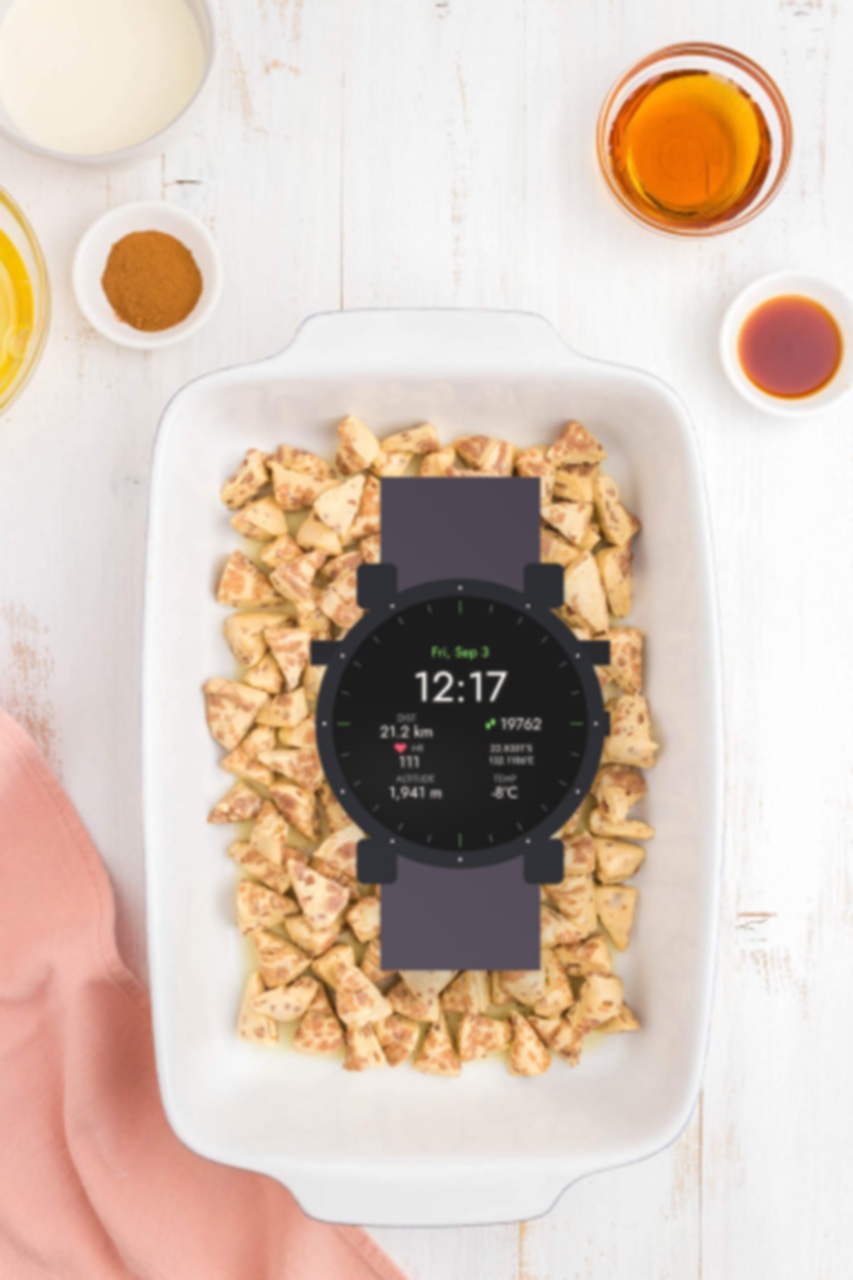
{"hour": 12, "minute": 17}
